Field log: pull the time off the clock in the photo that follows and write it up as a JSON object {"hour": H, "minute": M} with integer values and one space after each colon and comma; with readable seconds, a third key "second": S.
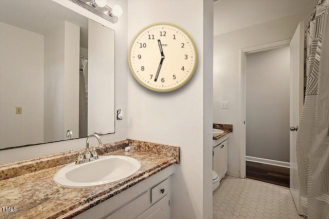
{"hour": 11, "minute": 33}
